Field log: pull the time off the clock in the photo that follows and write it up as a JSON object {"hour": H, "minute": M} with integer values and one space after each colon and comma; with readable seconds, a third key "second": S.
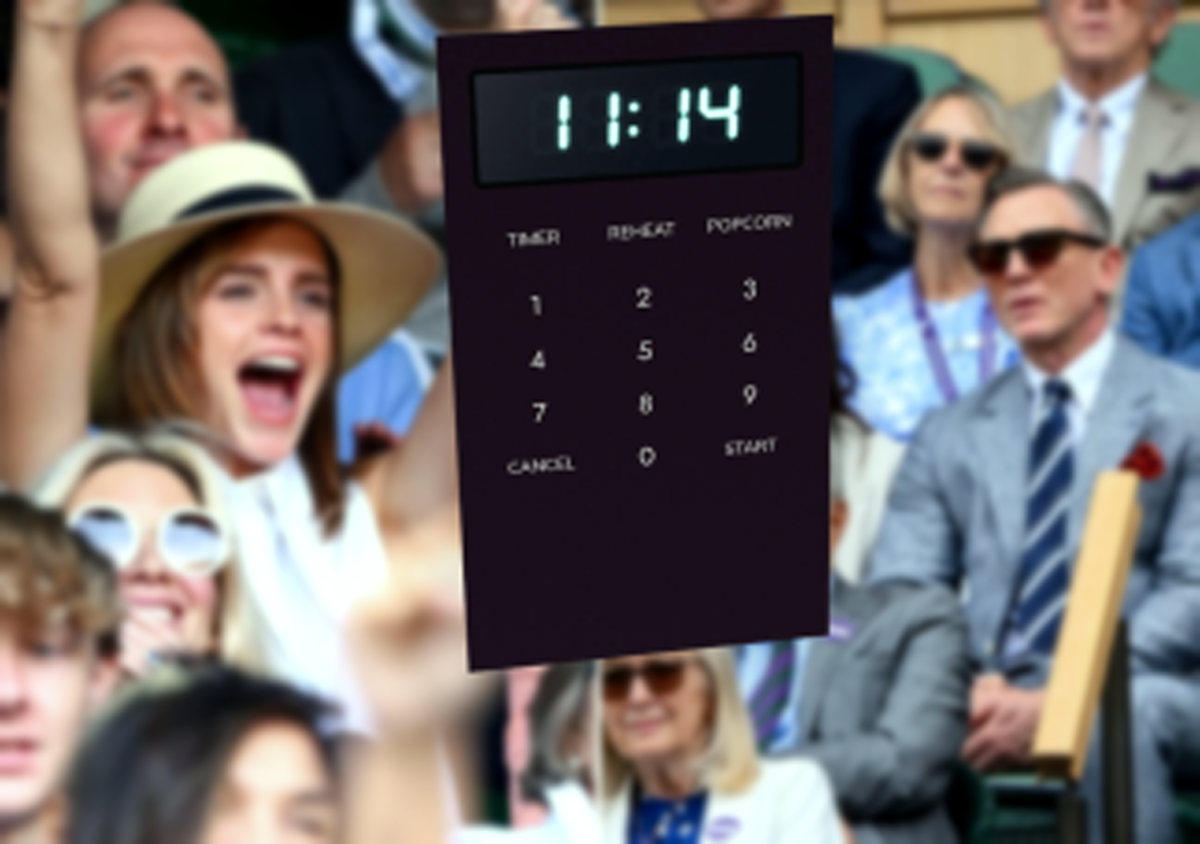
{"hour": 11, "minute": 14}
